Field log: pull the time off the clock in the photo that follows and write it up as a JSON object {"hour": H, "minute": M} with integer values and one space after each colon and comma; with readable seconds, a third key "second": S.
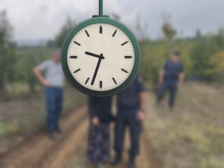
{"hour": 9, "minute": 33}
